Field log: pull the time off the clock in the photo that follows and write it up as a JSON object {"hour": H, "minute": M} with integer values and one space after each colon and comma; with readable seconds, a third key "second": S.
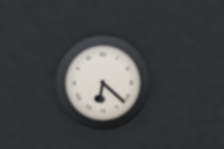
{"hour": 6, "minute": 22}
